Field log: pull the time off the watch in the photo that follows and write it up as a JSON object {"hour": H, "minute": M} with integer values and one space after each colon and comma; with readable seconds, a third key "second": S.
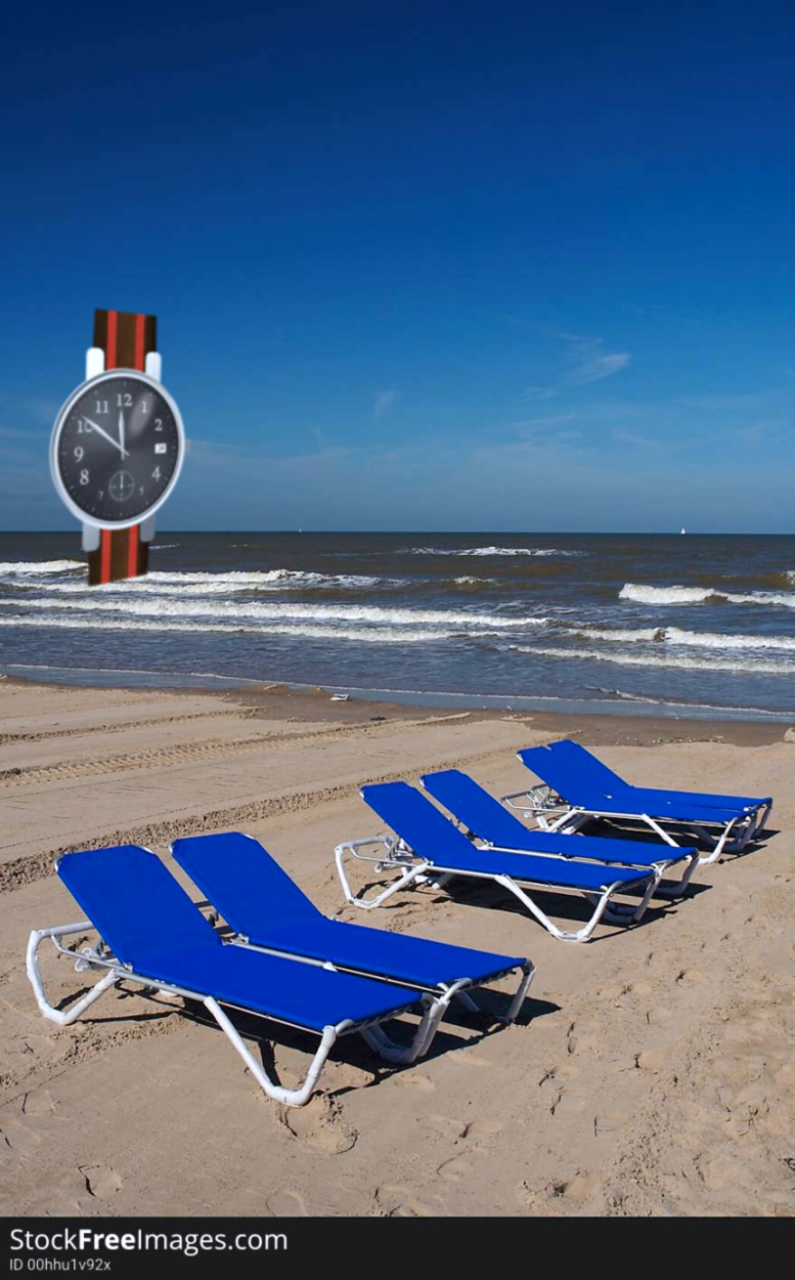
{"hour": 11, "minute": 51}
